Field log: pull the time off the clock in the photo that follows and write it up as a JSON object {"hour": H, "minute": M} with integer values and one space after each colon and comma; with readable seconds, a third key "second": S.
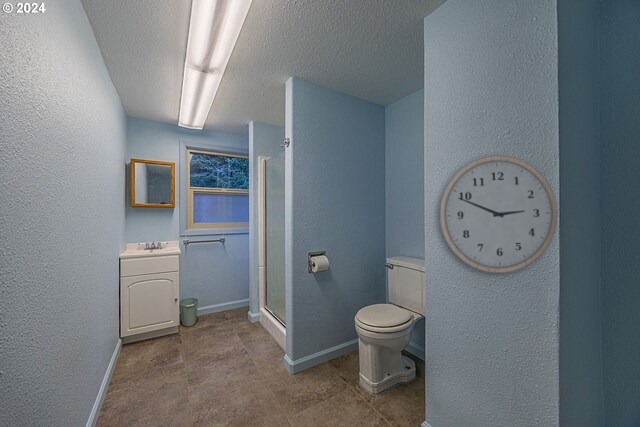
{"hour": 2, "minute": 49}
